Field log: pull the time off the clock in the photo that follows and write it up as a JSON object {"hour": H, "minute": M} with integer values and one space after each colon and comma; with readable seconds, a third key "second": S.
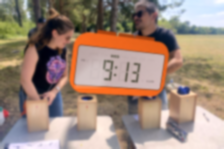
{"hour": 9, "minute": 13}
